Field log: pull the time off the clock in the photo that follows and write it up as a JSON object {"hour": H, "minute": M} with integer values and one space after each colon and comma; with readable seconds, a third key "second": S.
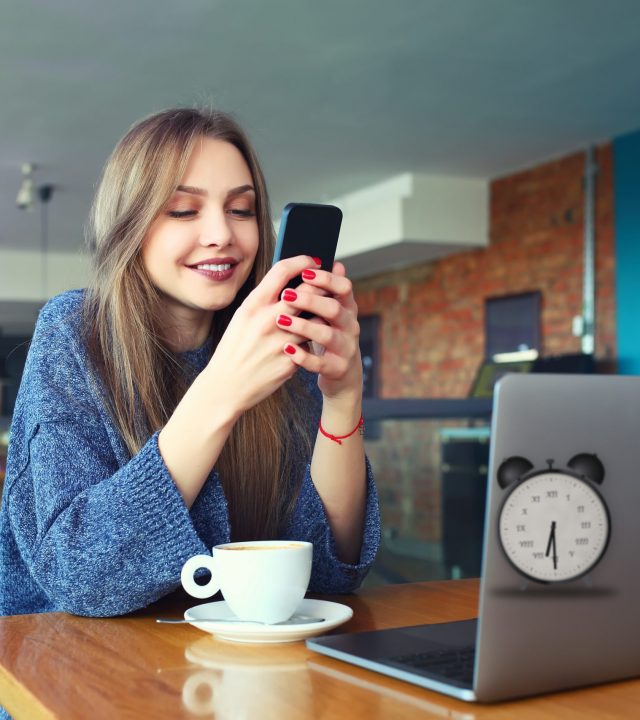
{"hour": 6, "minute": 30}
